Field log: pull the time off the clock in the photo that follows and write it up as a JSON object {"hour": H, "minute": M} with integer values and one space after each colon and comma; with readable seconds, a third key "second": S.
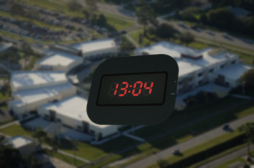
{"hour": 13, "minute": 4}
